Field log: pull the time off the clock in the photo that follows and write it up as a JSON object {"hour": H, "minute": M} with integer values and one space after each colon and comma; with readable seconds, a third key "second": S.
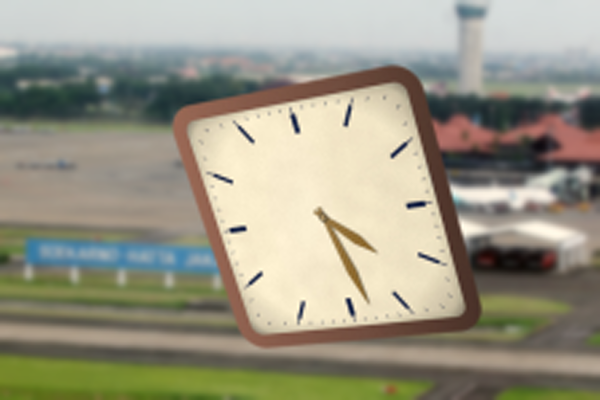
{"hour": 4, "minute": 28}
